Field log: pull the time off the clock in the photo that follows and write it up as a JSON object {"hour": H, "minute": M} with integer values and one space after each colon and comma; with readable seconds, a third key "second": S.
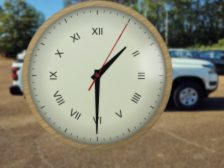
{"hour": 1, "minute": 30, "second": 5}
